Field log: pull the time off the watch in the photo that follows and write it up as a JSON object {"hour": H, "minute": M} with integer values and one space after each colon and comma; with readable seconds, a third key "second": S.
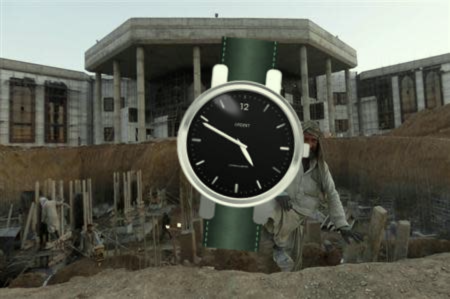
{"hour": 4, "minute": 49}
